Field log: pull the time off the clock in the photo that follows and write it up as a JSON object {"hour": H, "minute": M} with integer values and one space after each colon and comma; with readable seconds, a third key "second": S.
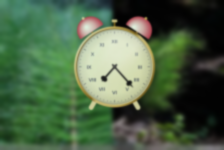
{"hour": 7, "minute": 23}
